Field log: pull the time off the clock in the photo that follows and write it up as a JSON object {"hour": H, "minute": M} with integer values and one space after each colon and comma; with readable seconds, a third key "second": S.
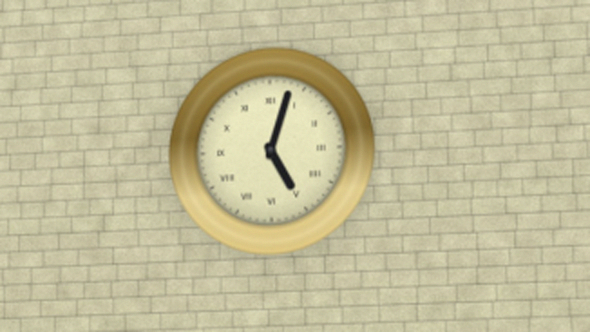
{"hour": 5, "minute": 3}
